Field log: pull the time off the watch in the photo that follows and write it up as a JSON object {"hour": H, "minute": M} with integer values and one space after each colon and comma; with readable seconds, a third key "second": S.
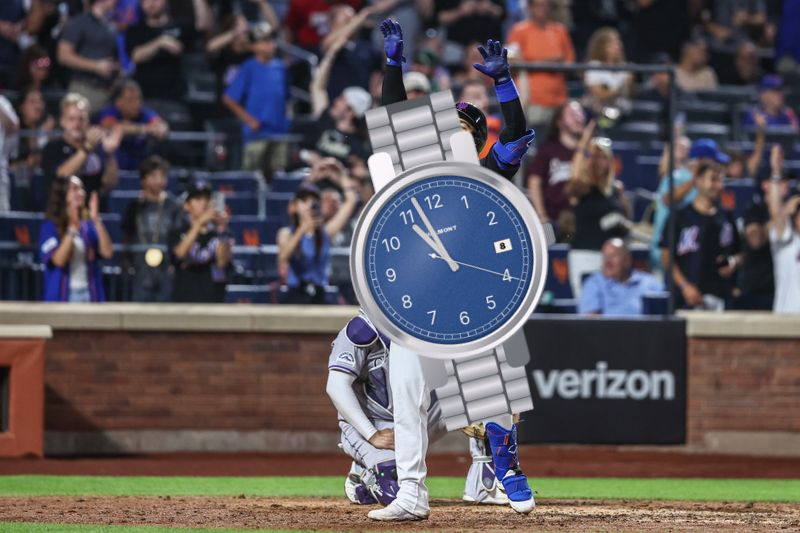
{"hour": 10, "minute": 57, "second": 20}
